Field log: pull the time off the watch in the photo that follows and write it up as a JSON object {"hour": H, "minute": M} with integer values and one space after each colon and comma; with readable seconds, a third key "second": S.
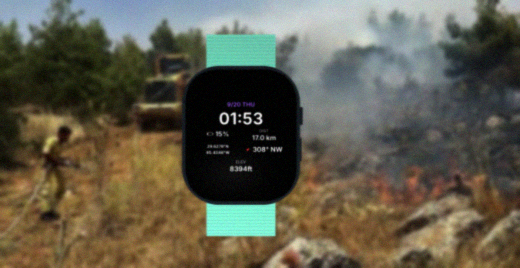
{"hour": 1, "minute": 53}
